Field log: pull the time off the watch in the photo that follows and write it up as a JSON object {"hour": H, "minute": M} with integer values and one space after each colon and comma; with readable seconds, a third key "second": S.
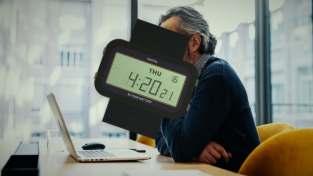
{"hour": 4, "minute": 20, "second": 21}
